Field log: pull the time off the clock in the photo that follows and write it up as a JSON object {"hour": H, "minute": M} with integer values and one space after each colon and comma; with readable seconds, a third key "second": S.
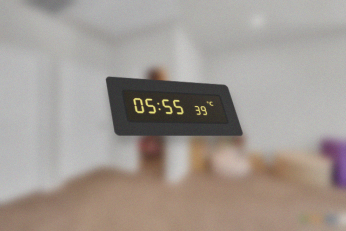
{"hour": 5, "minute": 55}
